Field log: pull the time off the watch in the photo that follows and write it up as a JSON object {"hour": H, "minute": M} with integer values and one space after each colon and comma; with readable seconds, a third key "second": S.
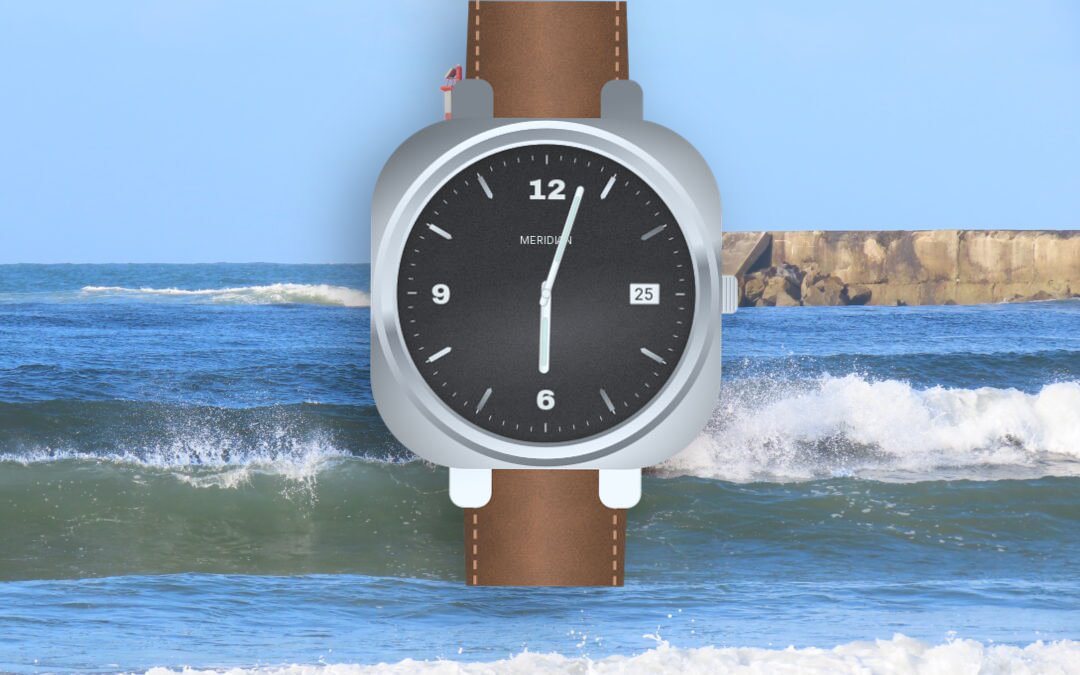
{"hour": 6, "minute": 3}
